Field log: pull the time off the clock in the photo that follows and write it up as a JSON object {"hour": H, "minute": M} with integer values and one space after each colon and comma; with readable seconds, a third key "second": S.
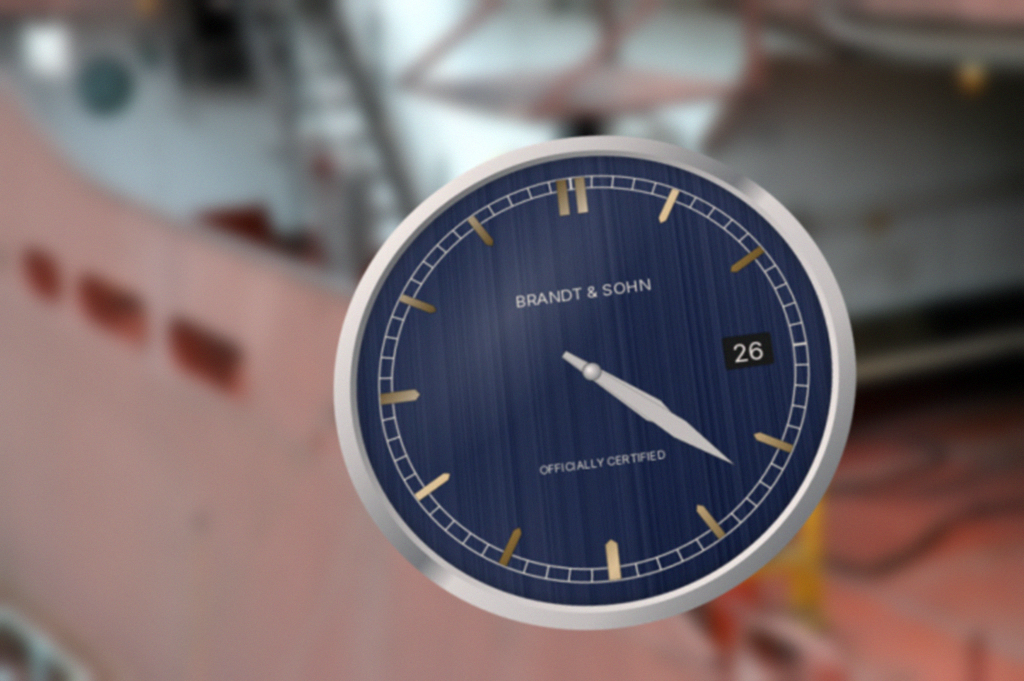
{"hour": 4, "minute": 22}
